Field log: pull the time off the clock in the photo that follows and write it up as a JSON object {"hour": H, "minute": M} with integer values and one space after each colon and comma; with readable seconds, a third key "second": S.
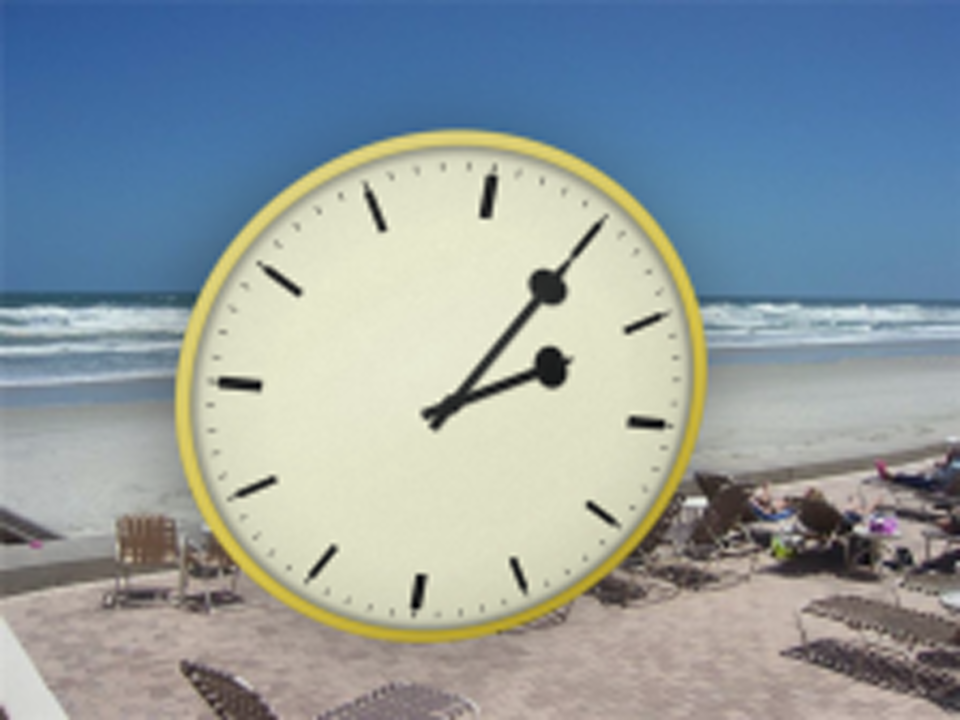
{"hour": 2, "minute": 5}
